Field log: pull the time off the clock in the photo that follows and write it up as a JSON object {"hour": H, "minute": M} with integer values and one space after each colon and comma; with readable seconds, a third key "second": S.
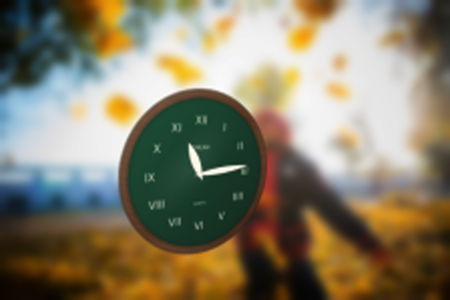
{"hour": 11, "minute": 14}
